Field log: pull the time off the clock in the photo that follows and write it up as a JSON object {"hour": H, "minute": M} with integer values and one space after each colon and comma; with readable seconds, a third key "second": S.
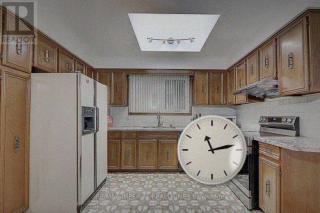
{"hour": 11, "minute": 13}
